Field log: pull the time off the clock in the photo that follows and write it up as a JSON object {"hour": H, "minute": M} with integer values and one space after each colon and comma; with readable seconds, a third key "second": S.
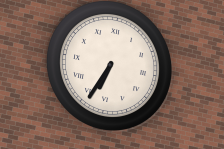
{"hour": 6, "minute": 34}
